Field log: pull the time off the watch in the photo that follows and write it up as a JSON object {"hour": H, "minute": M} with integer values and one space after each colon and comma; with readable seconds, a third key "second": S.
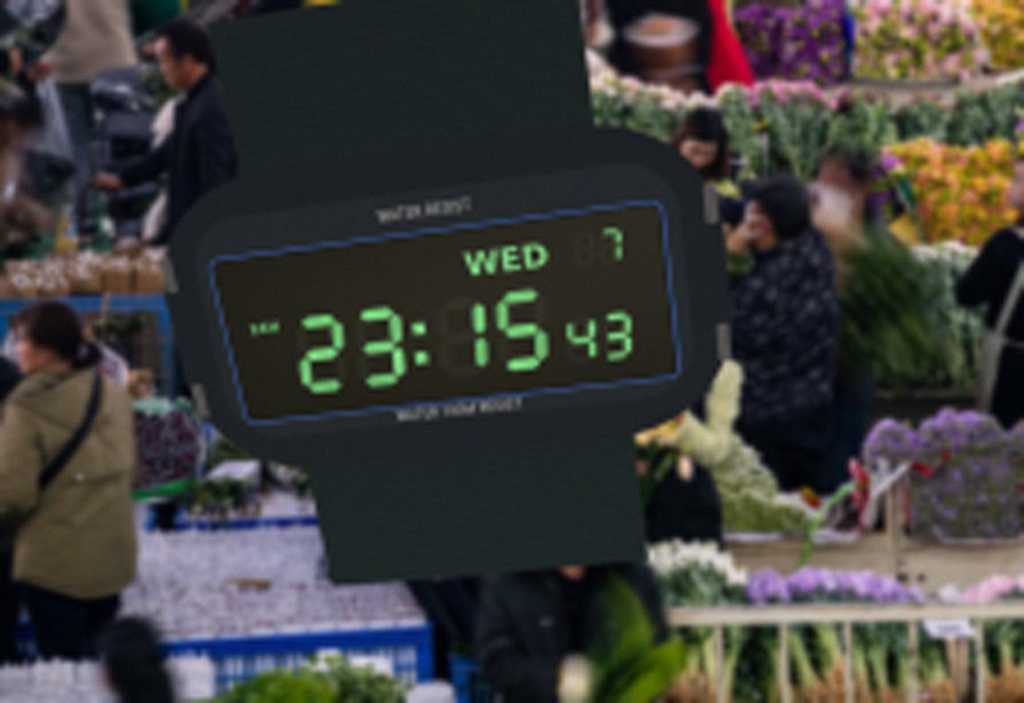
{"hour": 23, "minute": 15, "second": 43}
